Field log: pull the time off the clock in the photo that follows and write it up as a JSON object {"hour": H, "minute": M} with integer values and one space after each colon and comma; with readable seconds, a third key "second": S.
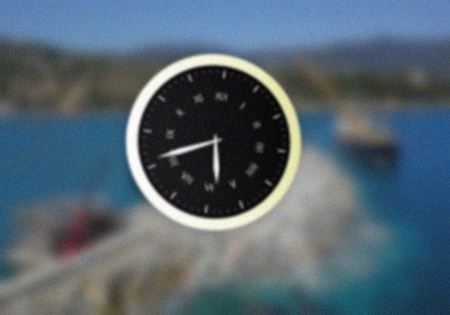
{"hour": 5, "minute": 41}
